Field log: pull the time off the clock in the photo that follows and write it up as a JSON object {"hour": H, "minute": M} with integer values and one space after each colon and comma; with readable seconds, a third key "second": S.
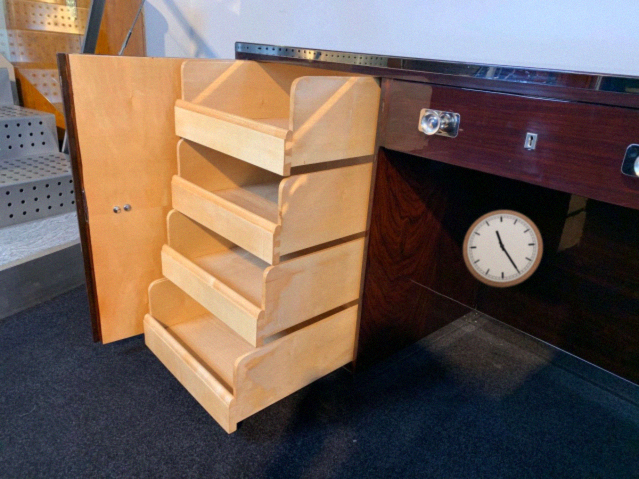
{"hour": 11, "minute": 25}
